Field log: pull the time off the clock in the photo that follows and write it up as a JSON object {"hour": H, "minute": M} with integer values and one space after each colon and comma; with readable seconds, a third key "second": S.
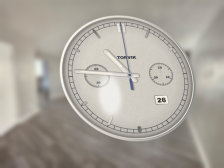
{"hour": 10, "minute": 46}
